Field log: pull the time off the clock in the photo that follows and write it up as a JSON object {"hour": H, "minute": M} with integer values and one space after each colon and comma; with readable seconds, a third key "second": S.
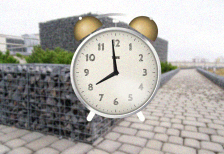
{"hour": 7, "minute": 59}
